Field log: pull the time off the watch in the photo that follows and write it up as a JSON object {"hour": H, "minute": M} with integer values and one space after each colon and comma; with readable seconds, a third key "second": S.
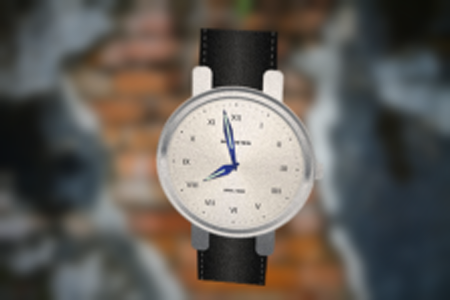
{"hour": 7, "minute": 58}
